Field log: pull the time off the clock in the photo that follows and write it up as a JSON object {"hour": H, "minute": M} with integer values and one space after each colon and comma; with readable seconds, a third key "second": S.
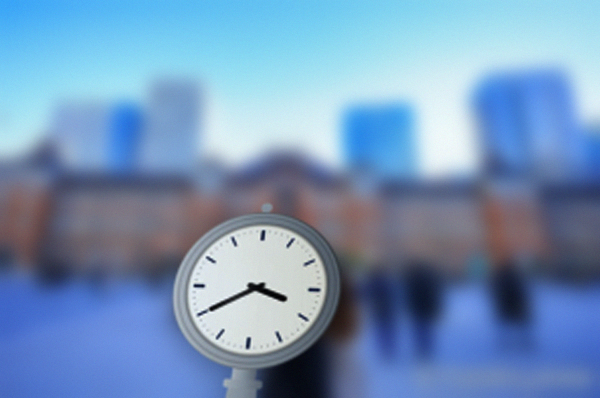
{"hour": 3, "minute": 40}
